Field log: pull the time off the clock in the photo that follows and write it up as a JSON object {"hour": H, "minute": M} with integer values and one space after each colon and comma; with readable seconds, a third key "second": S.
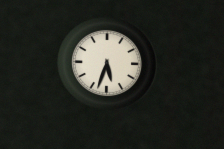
{"hour": 5, "minute": 33}
